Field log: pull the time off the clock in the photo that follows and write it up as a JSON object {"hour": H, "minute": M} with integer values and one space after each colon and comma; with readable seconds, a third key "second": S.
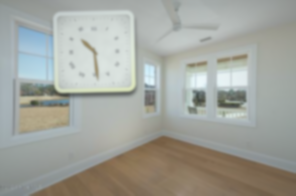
{"hour": 10, "minute": 29}
